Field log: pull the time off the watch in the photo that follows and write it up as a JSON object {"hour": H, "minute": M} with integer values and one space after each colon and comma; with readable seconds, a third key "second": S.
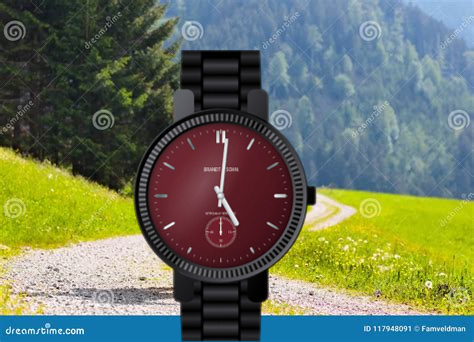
{"hour": 5, "minute": 1}
